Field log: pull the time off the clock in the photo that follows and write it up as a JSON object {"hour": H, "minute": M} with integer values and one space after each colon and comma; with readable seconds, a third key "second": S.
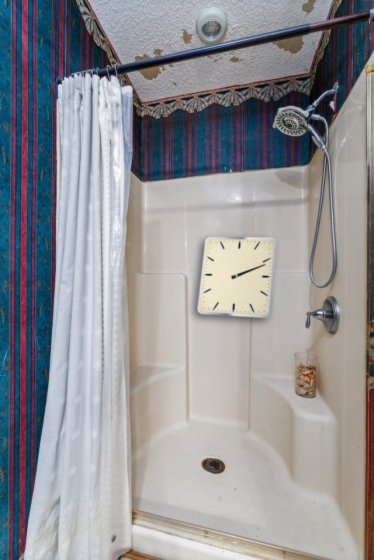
{"hour": 2, "minute": 11}
